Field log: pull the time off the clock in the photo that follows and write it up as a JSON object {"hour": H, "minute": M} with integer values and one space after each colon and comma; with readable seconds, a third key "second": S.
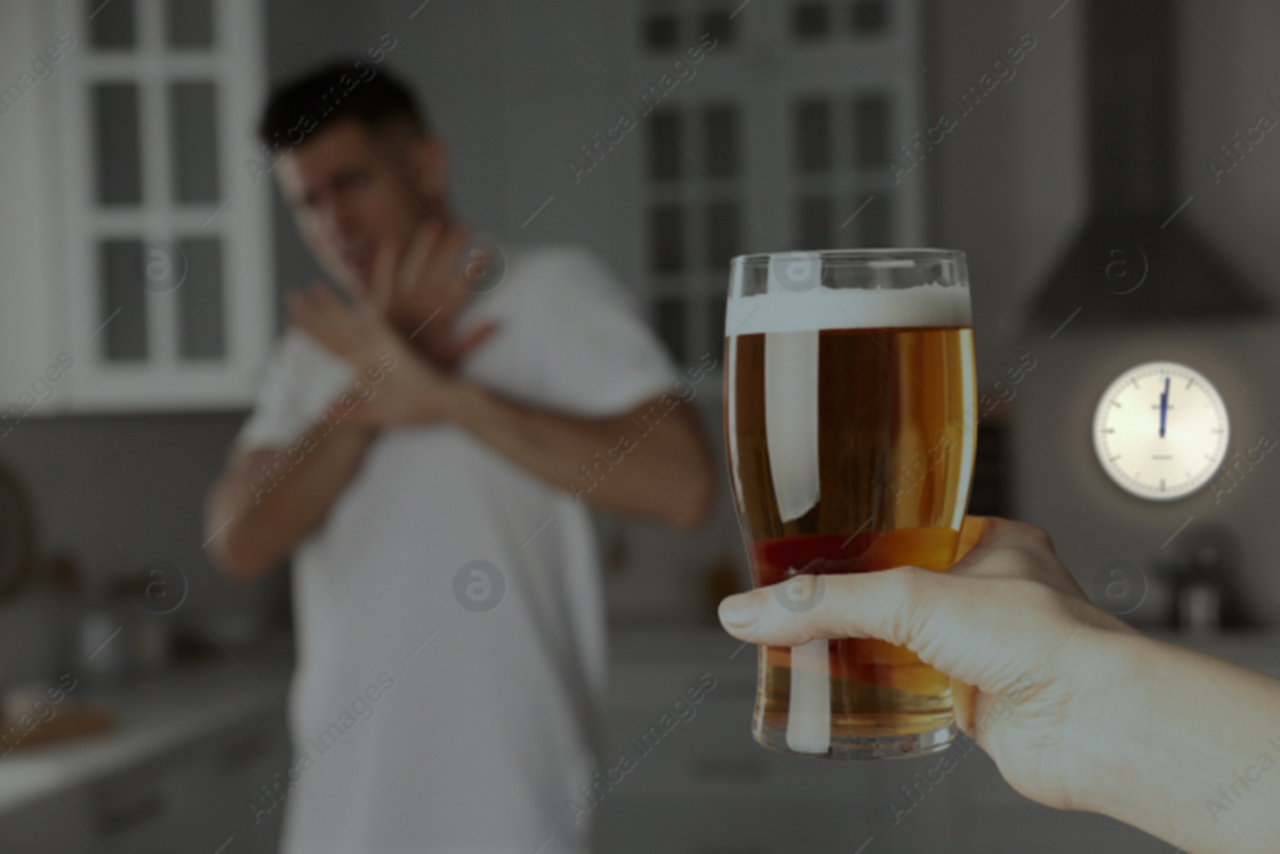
{"hour": 12, "minute": 1}
